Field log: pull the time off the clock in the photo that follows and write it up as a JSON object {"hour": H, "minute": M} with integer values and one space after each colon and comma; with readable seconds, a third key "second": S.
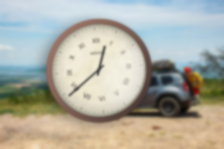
{"hour": 12, "minute": 39}
